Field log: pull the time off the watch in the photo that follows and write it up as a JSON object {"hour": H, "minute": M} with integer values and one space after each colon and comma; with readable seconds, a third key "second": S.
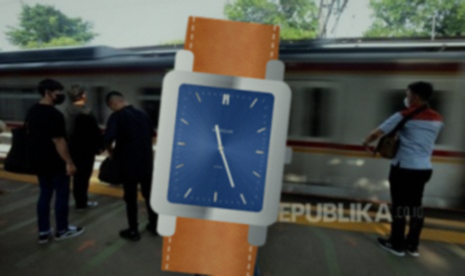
{"hour": 11, "minute": 26}
